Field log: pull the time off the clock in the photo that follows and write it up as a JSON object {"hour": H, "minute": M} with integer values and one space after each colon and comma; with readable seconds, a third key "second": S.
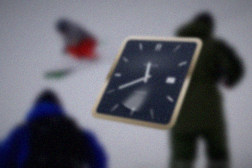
{"hour": 11, "minute": 40}
